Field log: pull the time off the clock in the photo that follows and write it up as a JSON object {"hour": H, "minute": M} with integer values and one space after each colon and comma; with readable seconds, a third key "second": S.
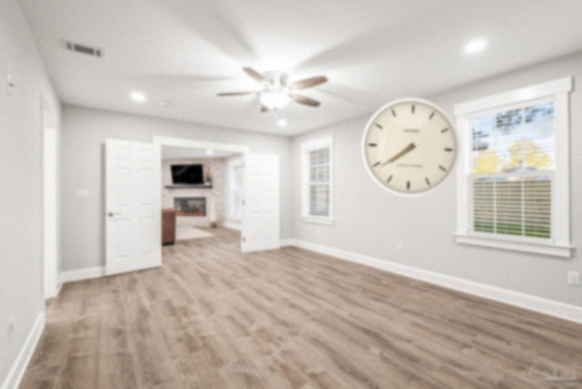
{"hour": 7, "minute": 39}
